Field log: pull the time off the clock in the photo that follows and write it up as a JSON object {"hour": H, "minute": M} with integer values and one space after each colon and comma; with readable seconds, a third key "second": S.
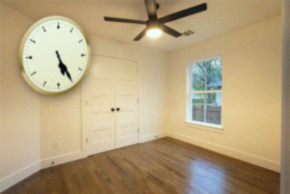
{"hour": 5, "minute": 25}
